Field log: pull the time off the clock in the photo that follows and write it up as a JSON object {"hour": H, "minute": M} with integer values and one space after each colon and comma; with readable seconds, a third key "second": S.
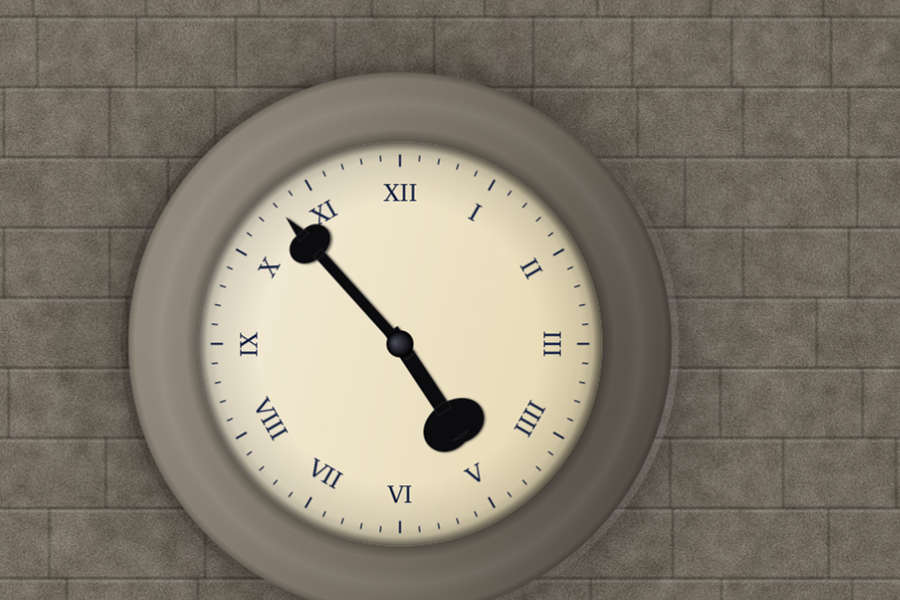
{"hour": 4, "minute": 53}
